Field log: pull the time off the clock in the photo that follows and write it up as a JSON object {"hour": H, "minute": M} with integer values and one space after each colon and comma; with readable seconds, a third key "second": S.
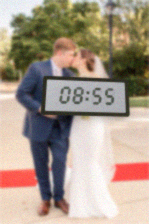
{"hour": 8, "minute": 55}
